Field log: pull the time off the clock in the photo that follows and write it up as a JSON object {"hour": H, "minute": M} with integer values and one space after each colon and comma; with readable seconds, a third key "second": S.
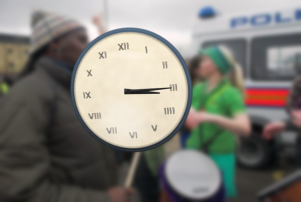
{"hour": 3, "minute": 15}
